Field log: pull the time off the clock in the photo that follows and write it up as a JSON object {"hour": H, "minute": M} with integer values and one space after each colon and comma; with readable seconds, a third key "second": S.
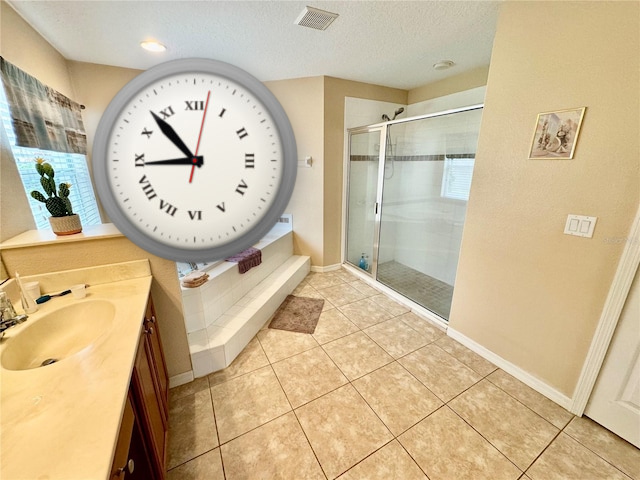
{"hour": 8, "minute": 53, "second": 2}
